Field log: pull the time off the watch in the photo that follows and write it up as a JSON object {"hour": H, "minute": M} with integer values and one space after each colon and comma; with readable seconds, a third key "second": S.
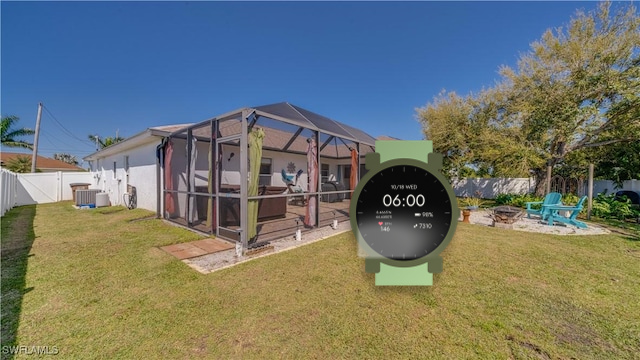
{"hour": 6, "minute": 0}
